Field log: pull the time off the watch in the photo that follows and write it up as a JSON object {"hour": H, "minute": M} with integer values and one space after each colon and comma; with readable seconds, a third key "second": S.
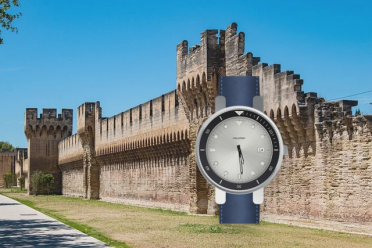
{"hour": 5, "minute": 29}
